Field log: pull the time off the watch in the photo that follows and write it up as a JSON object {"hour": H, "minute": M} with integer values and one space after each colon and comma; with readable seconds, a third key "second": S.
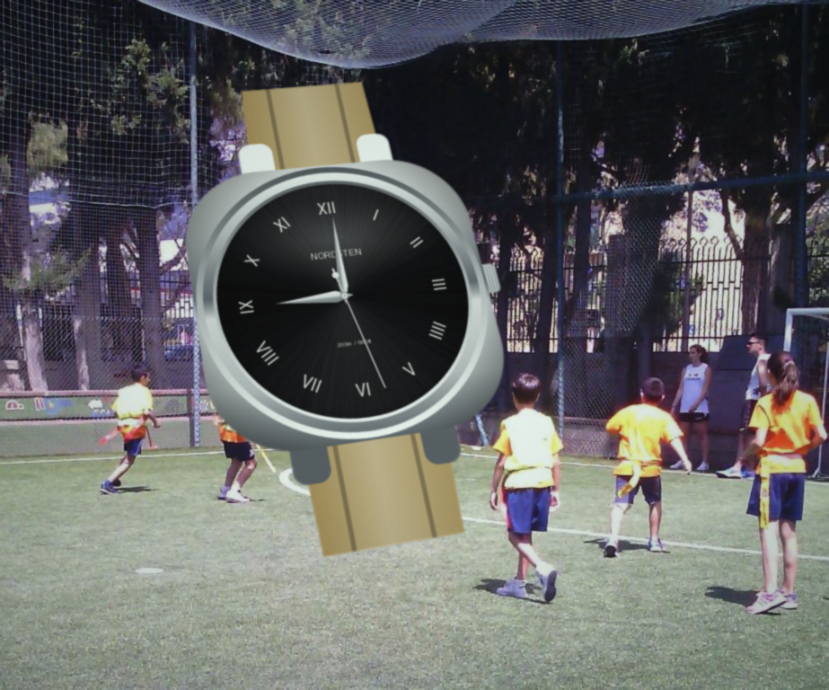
{"hour": 9, "minute": 0, "second": 28}
